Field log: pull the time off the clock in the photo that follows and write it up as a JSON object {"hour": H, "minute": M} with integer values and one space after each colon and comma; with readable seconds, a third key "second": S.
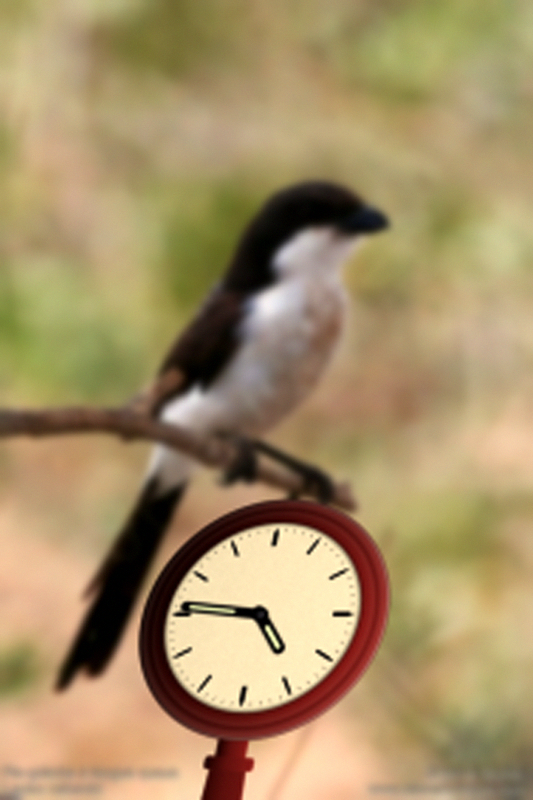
{"hour": 4, "minute": 46}
